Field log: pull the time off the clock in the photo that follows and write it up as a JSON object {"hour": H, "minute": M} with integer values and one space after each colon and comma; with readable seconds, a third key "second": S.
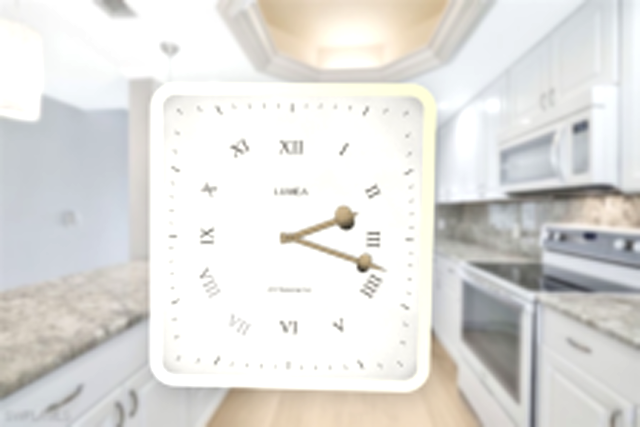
{"hour": 2, "minute": 18}
